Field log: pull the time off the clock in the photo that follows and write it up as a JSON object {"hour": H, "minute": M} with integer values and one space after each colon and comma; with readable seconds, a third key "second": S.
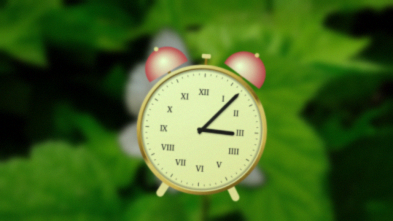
{"hour": 3, "minute": 7}
